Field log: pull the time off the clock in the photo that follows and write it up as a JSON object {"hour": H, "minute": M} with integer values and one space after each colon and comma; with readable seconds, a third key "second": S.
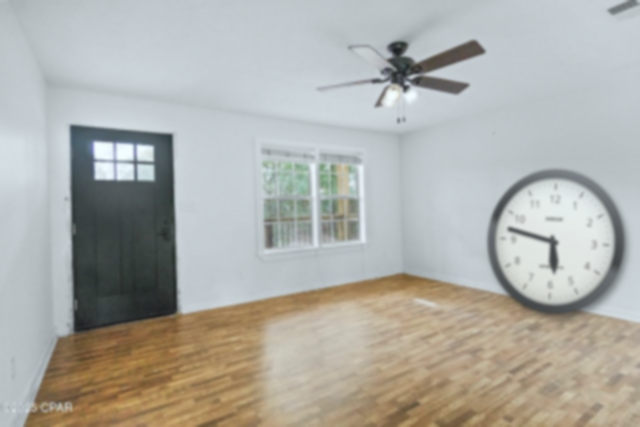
{"hour": 5, "minute": 47}
